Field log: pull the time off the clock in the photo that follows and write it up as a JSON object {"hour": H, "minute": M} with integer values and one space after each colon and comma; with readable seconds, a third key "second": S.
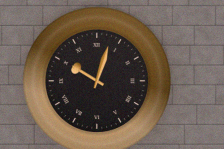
{"hour": 10, "minute": 3}
